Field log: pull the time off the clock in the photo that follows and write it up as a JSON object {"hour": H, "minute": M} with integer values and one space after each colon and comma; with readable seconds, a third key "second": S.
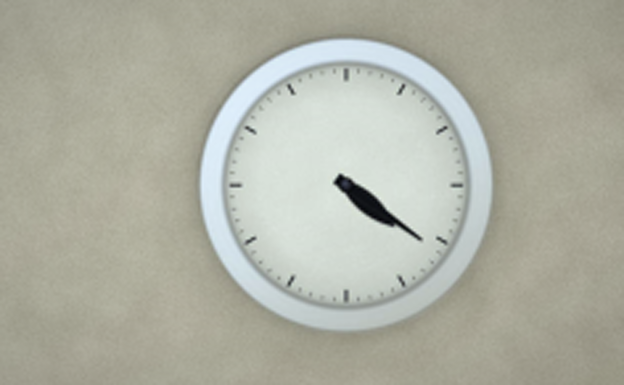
{"hour": 4, "minute": 21}
